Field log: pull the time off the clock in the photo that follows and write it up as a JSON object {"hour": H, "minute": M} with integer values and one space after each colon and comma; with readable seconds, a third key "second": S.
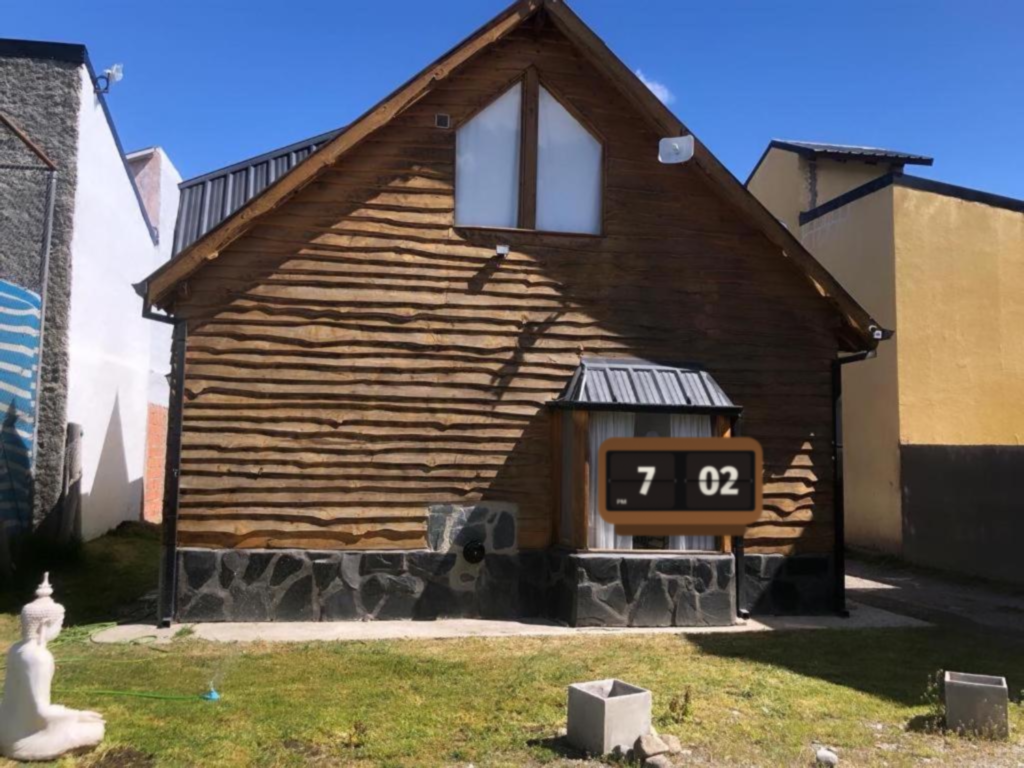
{"hour": 7, "minute": 2}
